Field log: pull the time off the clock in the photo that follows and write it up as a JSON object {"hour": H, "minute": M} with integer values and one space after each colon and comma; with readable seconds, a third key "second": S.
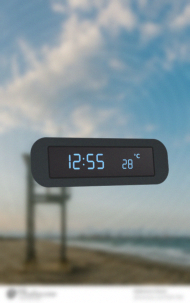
{"hour": 12, "minute": 55}
